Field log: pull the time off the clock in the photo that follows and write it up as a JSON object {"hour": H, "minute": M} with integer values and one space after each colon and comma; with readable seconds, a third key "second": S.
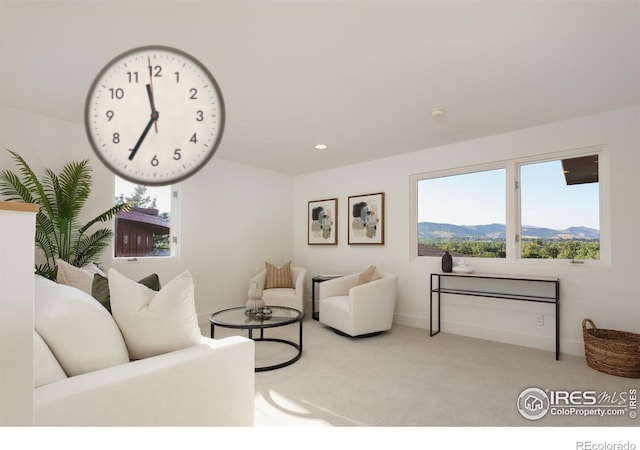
{"hour": 11, "minute": 34, "second": 59}
